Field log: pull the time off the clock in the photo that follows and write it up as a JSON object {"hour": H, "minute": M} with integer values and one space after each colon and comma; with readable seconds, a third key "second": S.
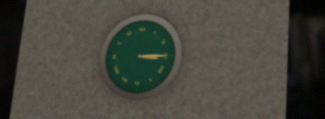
{"hour": 3, "minute": 15}
